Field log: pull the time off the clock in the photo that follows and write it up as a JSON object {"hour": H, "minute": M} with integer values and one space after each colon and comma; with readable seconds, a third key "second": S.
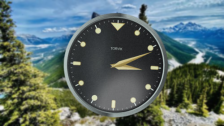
{"hour": 3, "minute": 11}
